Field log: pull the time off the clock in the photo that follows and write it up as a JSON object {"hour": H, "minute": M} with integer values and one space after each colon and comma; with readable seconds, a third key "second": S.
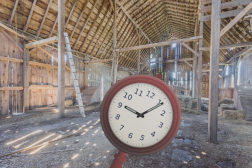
{"hour": 9, "minute": 6}
